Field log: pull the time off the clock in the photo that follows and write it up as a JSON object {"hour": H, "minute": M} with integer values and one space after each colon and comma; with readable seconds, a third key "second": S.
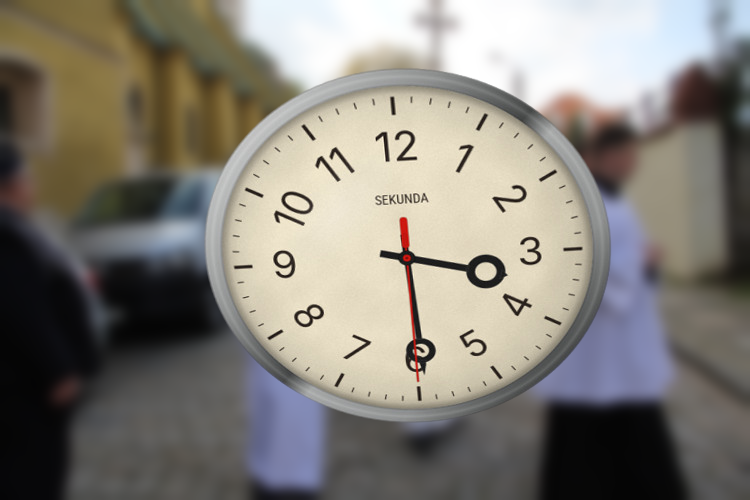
{"hour": 3, "minute": 29, "second": 30}
